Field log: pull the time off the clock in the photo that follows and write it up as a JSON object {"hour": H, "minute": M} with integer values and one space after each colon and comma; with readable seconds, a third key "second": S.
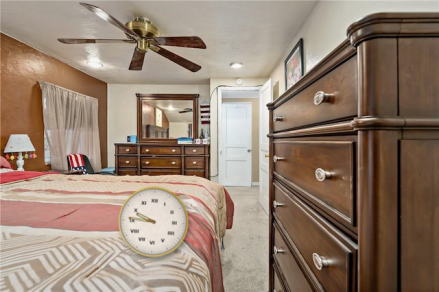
{"hour": 9, "minute": 46}
